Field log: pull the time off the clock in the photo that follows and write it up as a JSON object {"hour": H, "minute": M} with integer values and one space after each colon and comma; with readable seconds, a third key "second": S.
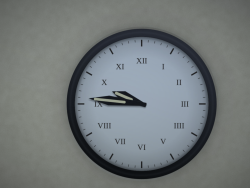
{"hour": 9, "minute": 46}
